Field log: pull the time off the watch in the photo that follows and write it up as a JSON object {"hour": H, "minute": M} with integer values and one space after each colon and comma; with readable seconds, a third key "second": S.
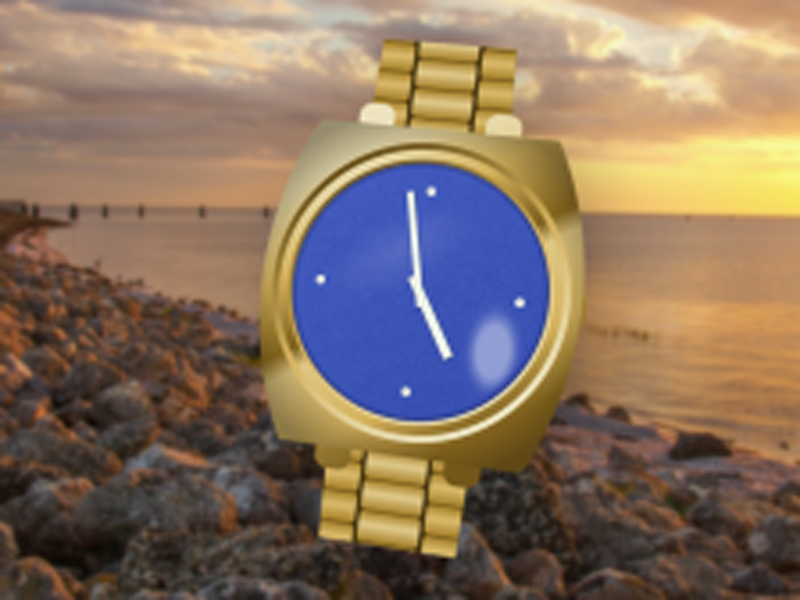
{"hour": 4, "minute": 58}
